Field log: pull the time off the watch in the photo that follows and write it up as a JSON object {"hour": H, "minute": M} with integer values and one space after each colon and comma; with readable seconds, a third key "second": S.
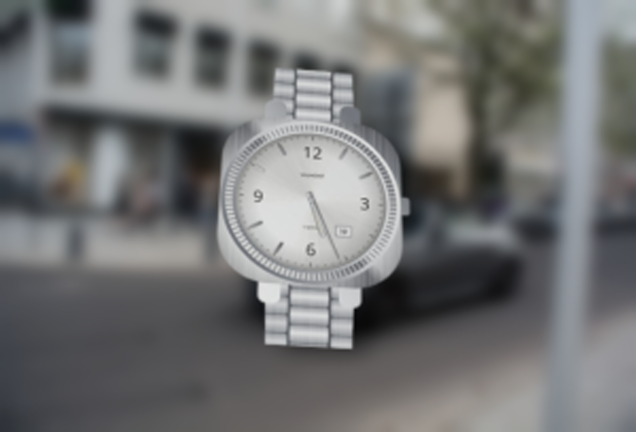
{"hour": 5, "minute": 26}
